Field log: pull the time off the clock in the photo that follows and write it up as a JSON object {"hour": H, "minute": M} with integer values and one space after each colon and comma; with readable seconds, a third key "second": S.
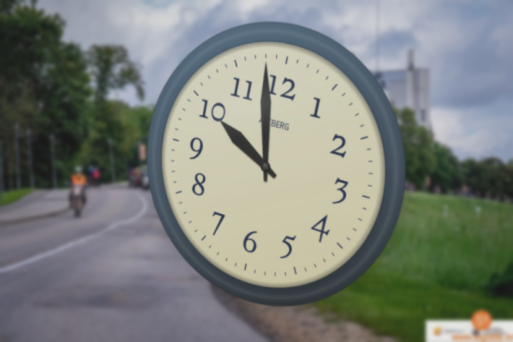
{"hour": 9, "minute": 58}
